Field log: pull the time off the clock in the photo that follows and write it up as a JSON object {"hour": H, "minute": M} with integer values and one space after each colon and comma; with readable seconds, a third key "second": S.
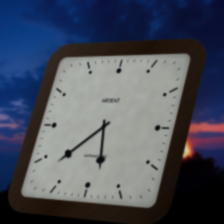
{"hour": 5, "minute": 38}
